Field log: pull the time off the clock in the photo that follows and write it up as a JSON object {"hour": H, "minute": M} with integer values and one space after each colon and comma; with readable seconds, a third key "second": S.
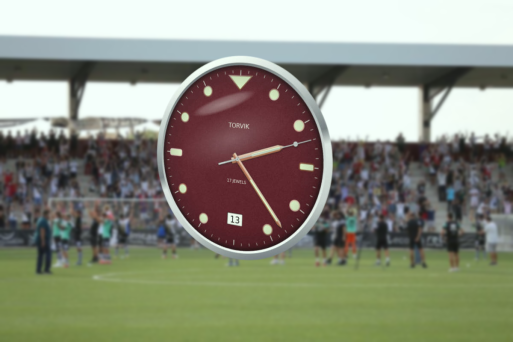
{"hour": 2, "minute": 23, "second": 12}
